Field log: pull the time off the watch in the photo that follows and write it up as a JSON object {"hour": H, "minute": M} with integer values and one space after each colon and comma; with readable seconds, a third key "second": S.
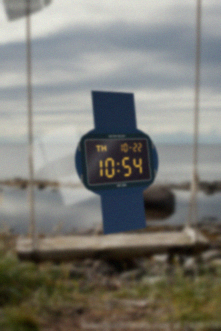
{"hour": 10, "minute": 54}
